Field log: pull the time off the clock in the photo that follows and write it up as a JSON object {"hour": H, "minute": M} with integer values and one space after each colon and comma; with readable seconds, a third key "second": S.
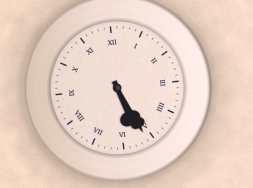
{"hour": 5, "minute": 26}
